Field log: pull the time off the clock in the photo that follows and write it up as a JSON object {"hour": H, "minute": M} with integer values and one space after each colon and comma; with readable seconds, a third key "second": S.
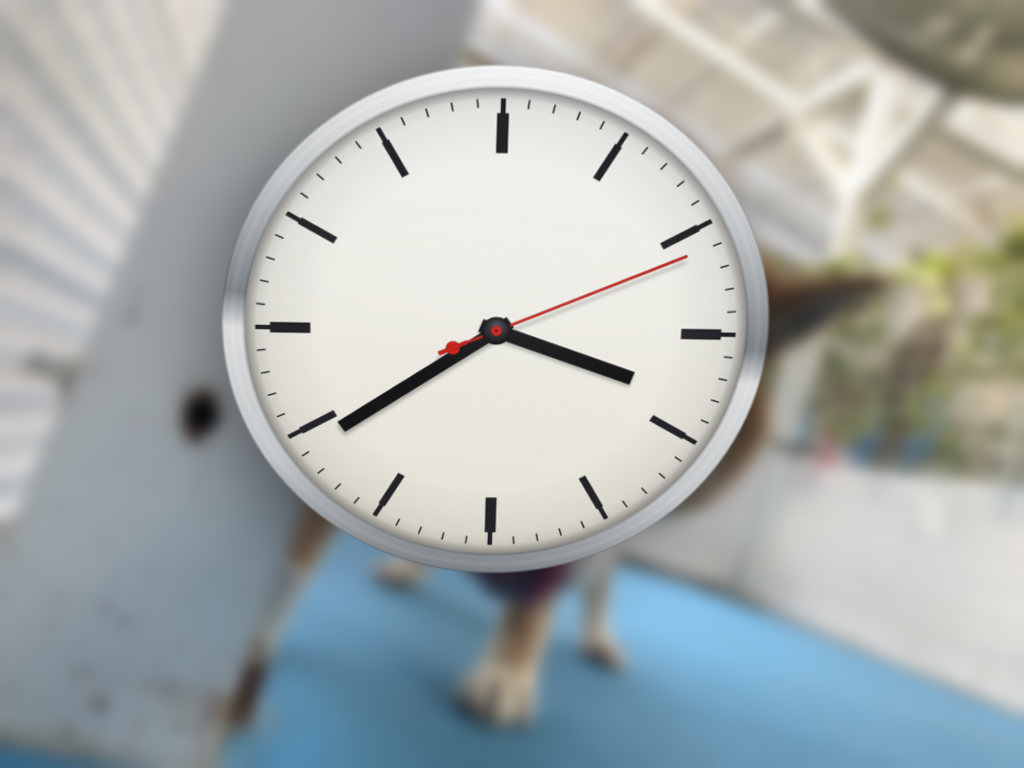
{"hour": 3, "minute": 39, "second": 11}
